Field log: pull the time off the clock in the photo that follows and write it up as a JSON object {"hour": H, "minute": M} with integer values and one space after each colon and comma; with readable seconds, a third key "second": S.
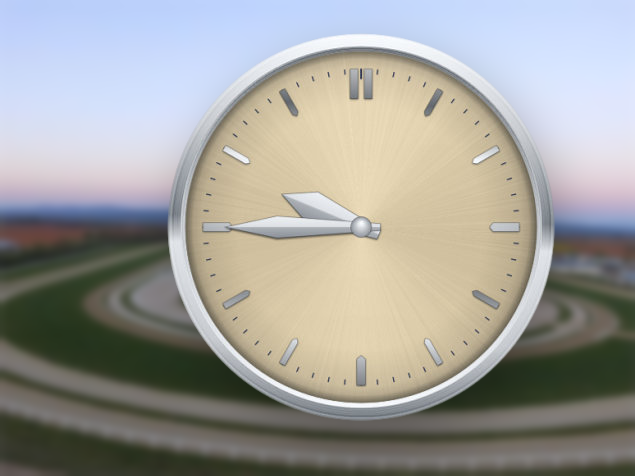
{"hour": 9, "minute": 45}
